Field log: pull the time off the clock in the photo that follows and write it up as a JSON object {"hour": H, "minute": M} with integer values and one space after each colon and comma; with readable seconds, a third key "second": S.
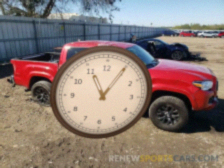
{"hour": 11, "minute": 5}
